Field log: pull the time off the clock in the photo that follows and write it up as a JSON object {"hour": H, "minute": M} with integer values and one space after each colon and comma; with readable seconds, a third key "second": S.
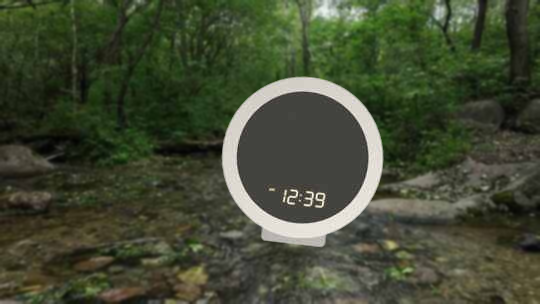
{"hour": 12, "minute": 39}
